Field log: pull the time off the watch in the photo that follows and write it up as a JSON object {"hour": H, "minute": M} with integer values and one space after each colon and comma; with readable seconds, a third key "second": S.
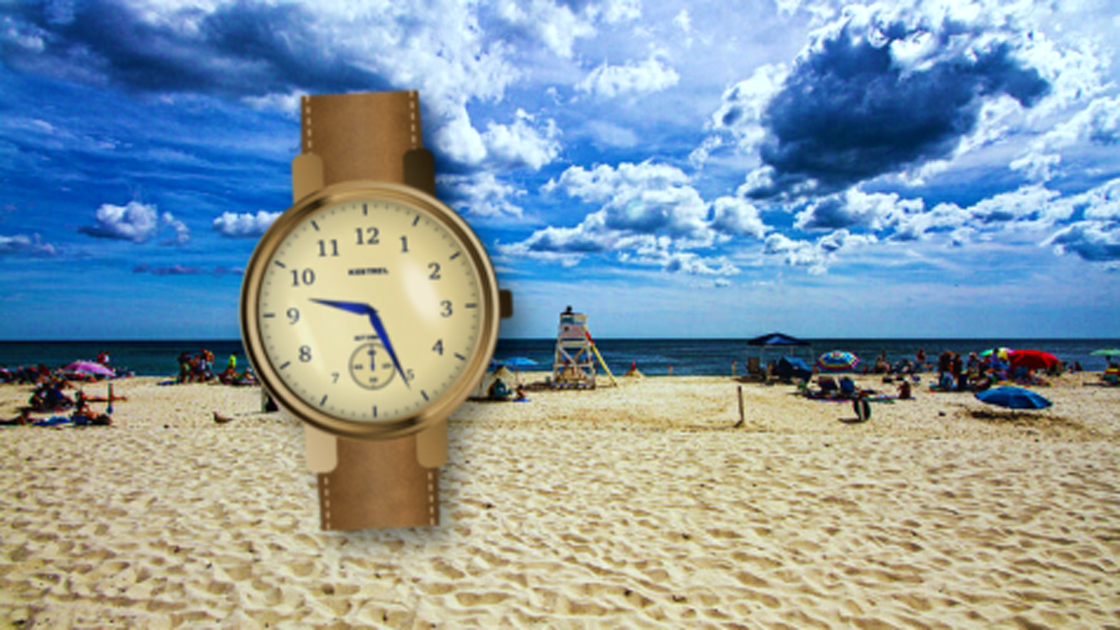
{"hour": 9, "minute": 26}
